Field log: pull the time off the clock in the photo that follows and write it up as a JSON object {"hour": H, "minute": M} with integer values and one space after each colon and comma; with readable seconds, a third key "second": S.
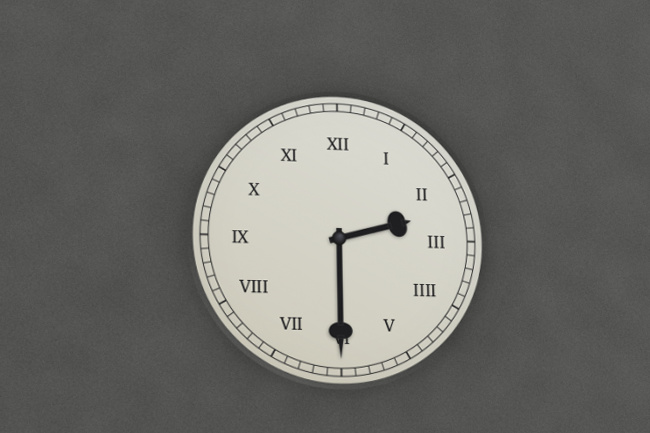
{"hour": 2, "minute": 30}
